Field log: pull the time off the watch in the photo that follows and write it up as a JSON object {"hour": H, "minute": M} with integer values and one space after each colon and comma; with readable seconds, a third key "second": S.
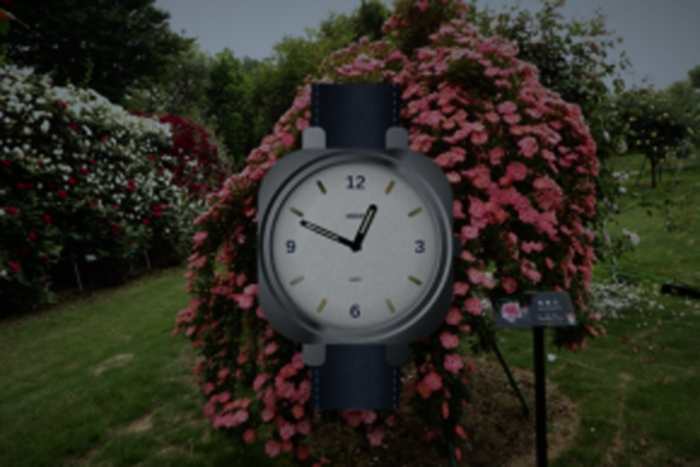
{"hour": 12, "minute": 49}
